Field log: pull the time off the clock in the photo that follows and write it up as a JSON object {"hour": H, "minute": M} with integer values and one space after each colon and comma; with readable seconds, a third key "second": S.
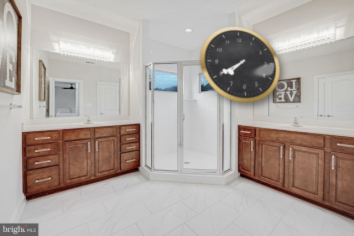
{"hour": 7, "minute": 40}
